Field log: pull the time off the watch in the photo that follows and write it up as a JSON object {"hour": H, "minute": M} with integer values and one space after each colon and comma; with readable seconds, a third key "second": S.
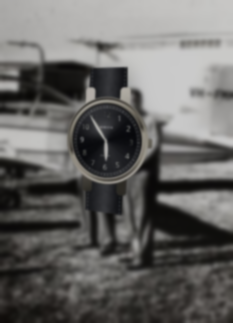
{"hour": 5, "minute": 54}
